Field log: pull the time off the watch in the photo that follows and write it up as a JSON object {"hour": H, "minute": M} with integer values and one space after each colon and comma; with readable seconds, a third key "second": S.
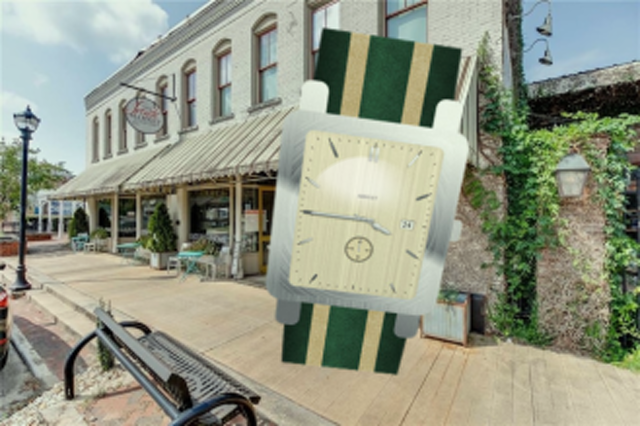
{"hour": 3, "minute": 45}
